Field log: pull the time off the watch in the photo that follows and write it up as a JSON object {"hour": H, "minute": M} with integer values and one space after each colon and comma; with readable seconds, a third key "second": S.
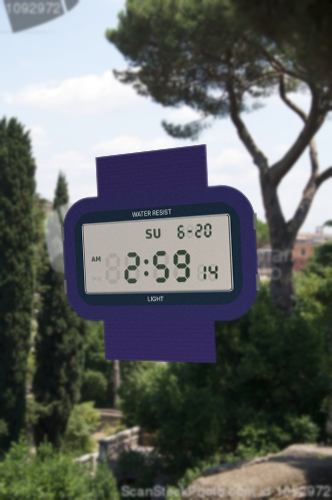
{"hour": 2, "minute": 59, "second": 14}
